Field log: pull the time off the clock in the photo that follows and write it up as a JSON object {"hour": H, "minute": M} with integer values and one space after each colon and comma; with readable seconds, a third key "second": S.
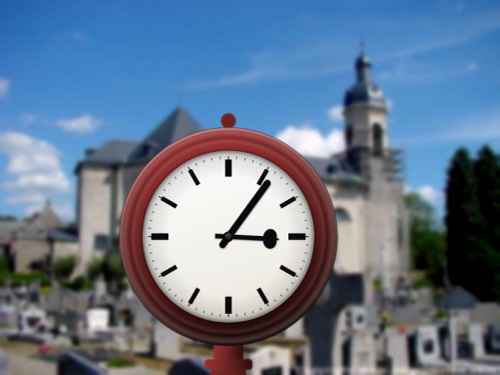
{"hour": 3, "minute": 6}
